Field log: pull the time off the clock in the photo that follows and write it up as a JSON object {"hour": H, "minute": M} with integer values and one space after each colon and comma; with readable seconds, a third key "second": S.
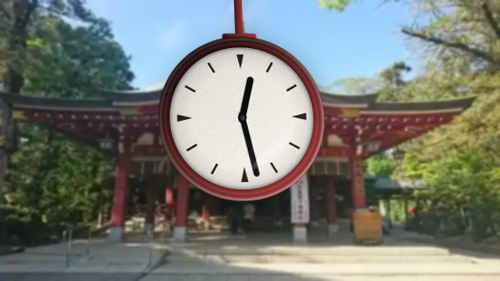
{"hour": 12, "minute": 28}
